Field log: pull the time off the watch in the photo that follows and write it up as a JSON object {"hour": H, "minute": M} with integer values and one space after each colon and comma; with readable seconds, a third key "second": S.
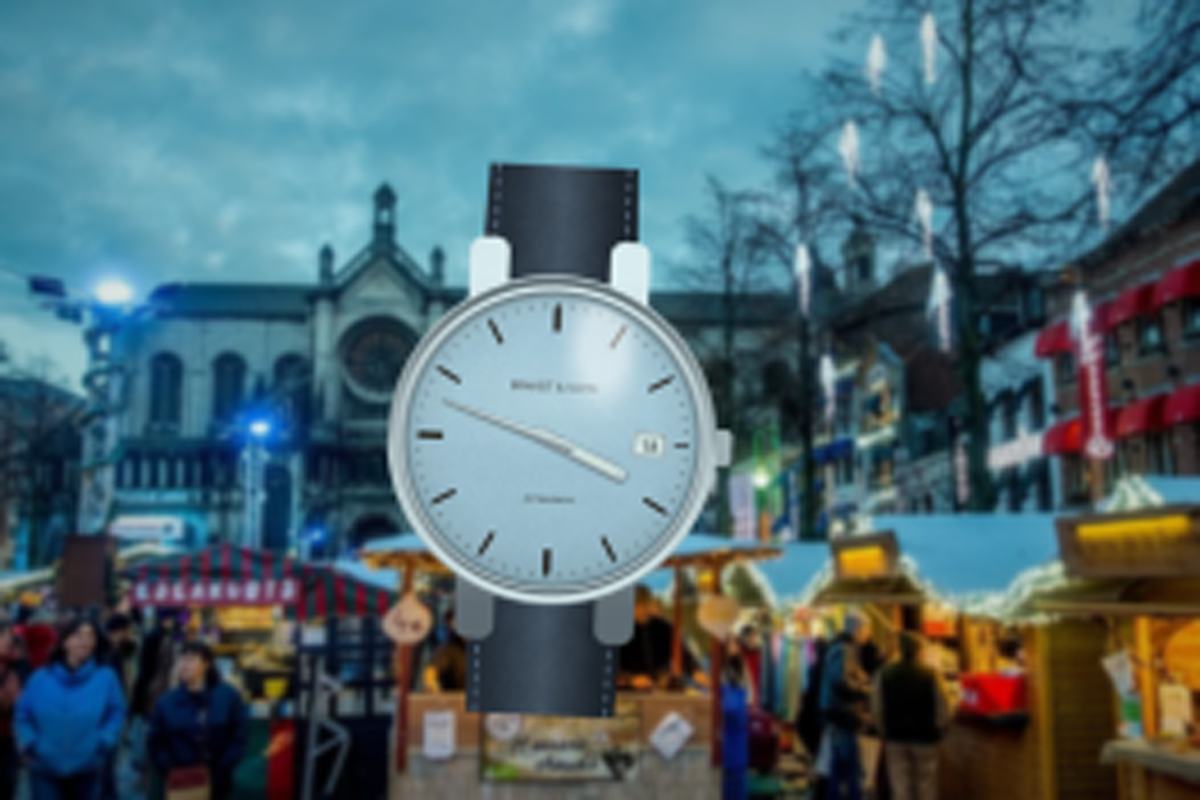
{"hour": 3, "minute": 48}
